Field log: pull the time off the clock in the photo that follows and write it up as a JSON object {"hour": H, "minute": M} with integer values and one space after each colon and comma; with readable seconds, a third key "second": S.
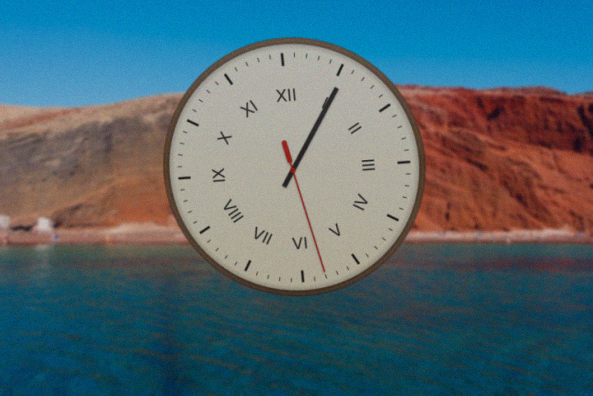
{"hour": 1, "minute": 5, "second": 28}
